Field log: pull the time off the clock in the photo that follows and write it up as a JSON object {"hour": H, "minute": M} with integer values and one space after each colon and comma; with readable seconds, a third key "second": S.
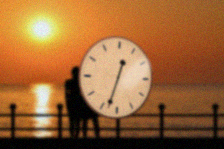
{"hour": 12, "minute": 33}
